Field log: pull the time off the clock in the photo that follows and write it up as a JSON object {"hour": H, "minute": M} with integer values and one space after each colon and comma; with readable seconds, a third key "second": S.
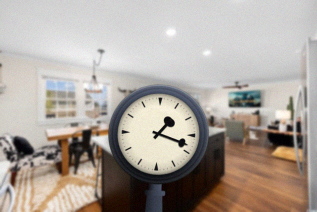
{"hour": 1, "minute": 18}
